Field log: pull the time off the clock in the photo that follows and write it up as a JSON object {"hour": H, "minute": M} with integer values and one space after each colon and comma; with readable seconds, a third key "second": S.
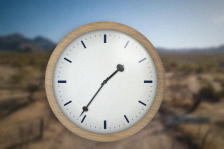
{"hour": 1, "minute": 36}
